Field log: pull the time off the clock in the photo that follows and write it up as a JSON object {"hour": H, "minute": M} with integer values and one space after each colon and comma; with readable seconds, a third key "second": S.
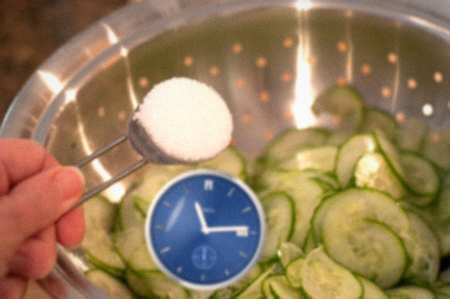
{"hour": 11, "minute": 14}
